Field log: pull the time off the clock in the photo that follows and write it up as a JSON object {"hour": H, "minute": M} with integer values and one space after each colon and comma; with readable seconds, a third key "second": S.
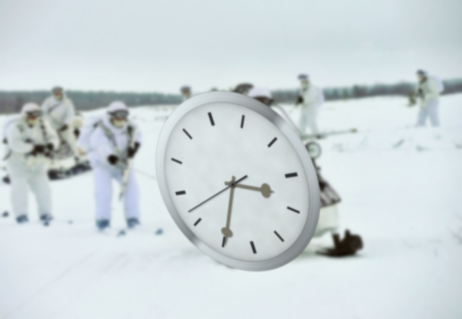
{"hour": 3, "minute": 34, "second": 42}
